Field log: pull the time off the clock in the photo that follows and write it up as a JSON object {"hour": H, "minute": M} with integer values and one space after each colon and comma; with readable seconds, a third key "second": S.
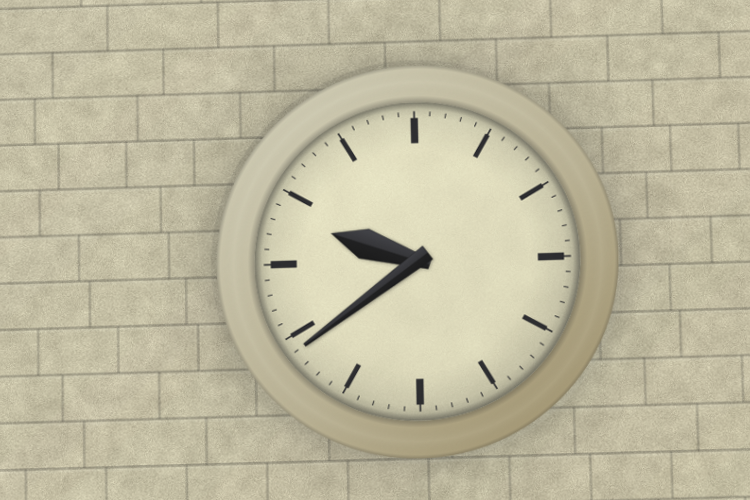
{"hour": 9, "minute": 39}
